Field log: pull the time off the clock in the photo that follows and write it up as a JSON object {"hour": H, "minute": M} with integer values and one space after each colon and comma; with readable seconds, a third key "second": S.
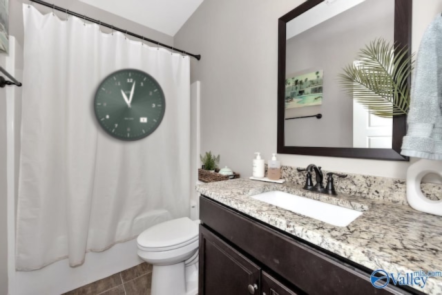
{"hour": 11, "minute": 2}
